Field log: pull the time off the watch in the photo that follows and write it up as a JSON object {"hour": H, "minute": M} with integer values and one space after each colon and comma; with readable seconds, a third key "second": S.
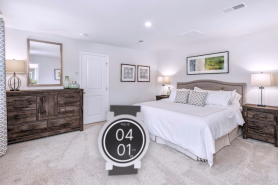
{"hour": 4, "minute": 1}
